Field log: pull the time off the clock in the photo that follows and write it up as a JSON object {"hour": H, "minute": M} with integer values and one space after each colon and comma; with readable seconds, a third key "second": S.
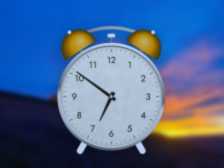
{"hour": 6, "minute": 51}
